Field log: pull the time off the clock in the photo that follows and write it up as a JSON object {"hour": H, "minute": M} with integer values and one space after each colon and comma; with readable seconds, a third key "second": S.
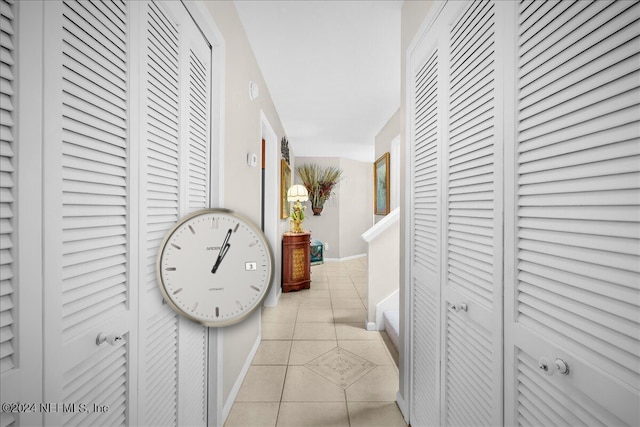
{"hour": 1, "minute": 4}
